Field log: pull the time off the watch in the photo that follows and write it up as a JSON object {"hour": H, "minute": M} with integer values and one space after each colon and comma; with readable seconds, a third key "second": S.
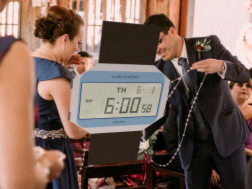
{"hour": 6, "minute": 0}
